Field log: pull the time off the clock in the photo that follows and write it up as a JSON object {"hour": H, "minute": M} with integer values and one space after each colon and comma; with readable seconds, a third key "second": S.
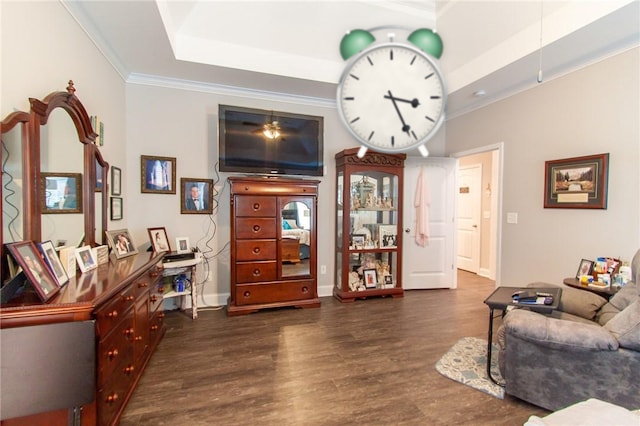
{"hour": 3, "minute": 26}
